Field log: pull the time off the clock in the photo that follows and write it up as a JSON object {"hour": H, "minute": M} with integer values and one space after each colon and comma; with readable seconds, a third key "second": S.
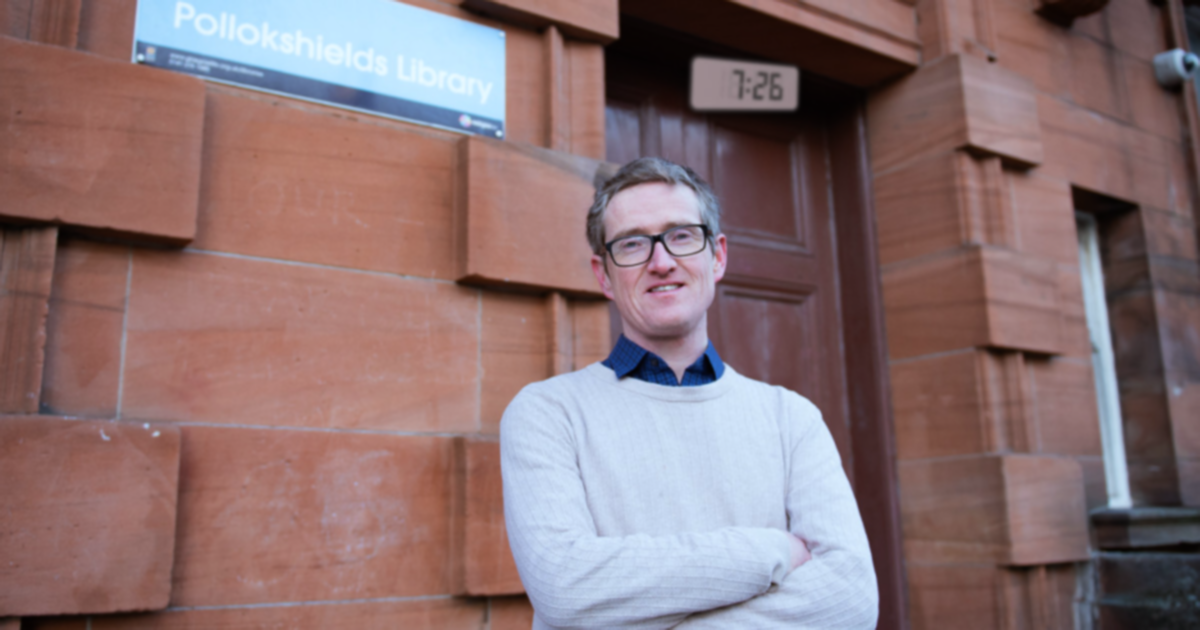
{"hour": 7, "minute": 26}
